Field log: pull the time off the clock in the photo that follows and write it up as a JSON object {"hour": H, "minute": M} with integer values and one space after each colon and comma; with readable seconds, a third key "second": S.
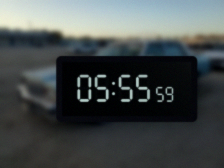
{"hour": 5, "minute": 55, "second": 59}
